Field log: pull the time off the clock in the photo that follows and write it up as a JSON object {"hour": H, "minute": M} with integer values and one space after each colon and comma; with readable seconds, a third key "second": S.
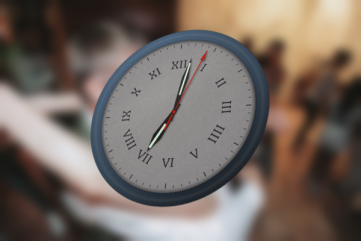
{"hour": 7, "minute": 2, "second": 4}
